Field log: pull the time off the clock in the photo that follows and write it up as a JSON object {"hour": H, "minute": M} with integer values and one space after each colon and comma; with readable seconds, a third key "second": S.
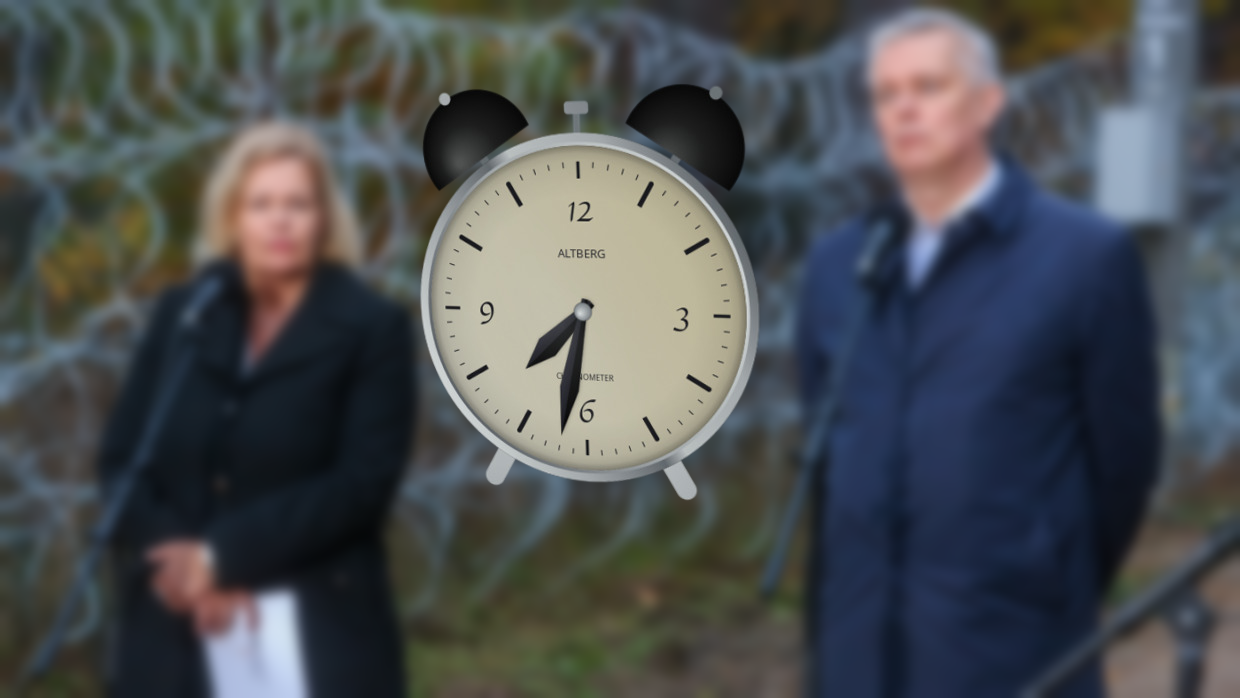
{"hour": 7, "minute": 32}
